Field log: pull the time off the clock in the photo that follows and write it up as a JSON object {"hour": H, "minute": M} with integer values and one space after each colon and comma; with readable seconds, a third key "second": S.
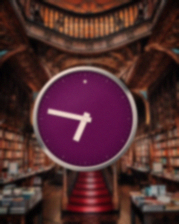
{"hour": 6, "minute": 47}
